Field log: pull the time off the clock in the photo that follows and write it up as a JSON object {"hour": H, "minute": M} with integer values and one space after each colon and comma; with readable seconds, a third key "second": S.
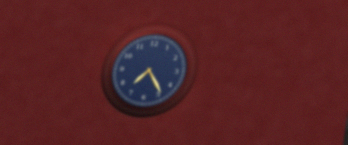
{"hour": 7, "minute": 24}
